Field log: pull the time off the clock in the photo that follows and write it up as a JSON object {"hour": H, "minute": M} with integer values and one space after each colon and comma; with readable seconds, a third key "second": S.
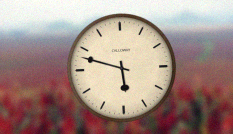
{"hour": 5, "minute": 48}
